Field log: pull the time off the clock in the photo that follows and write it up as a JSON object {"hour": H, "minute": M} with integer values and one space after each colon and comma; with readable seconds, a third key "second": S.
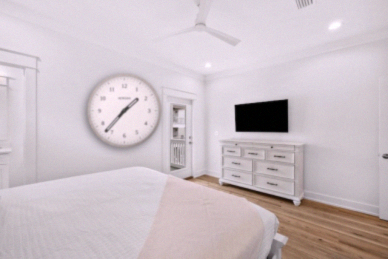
{"hour": 1, "minute": 37}
